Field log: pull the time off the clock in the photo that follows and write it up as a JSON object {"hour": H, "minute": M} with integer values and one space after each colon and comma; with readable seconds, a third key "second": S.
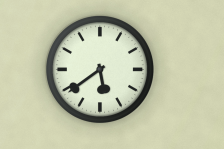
{"hour": 5, "minute": 39}
